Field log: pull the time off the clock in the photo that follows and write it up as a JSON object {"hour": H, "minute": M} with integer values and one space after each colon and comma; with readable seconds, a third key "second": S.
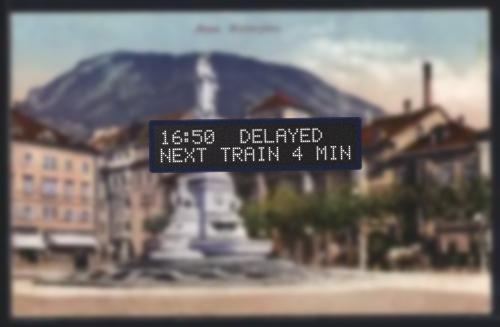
{"hour": 16, "minute": 50}
